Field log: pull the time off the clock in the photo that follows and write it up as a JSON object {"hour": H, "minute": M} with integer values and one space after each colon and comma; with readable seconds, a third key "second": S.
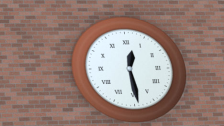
{"hour": 12, "minute": 29}
